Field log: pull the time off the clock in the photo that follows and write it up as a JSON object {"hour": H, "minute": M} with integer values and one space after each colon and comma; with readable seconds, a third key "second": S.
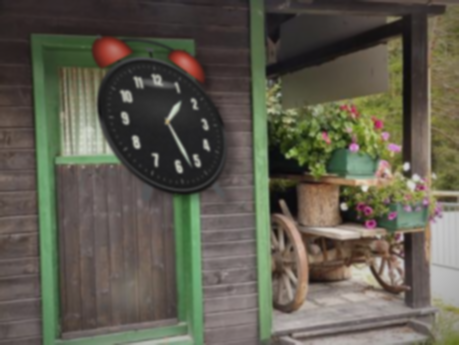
{"hour": 1, "minute": 27}
